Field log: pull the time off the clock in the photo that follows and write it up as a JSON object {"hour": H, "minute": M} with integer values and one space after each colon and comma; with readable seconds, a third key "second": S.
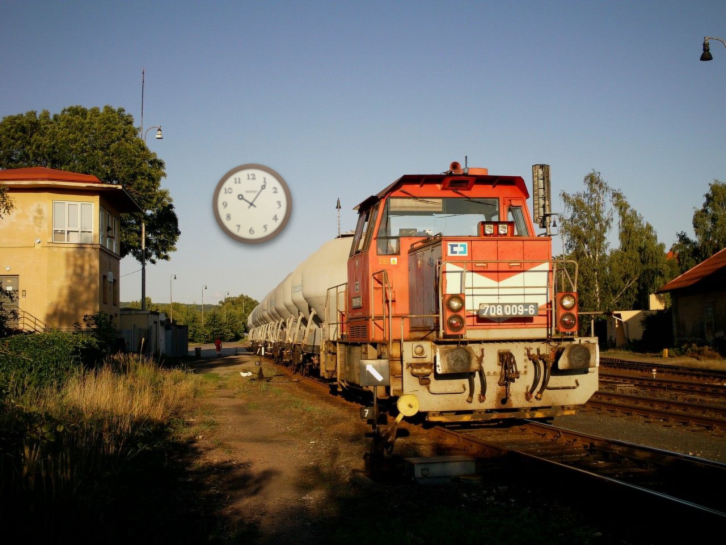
{"hour": 10, "minute": 6}
